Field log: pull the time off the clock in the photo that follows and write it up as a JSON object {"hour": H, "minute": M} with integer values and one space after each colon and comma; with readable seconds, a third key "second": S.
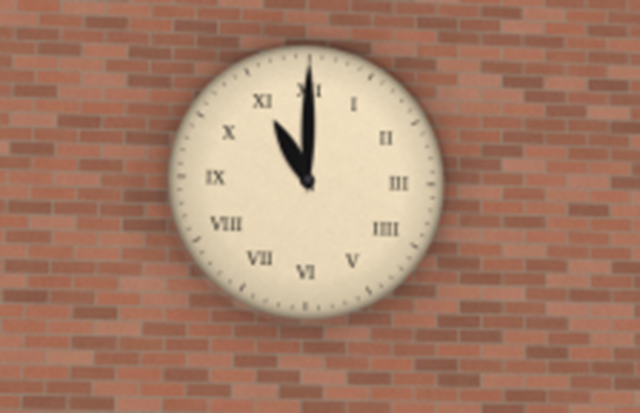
{"hour": 11, "minute": 0}
